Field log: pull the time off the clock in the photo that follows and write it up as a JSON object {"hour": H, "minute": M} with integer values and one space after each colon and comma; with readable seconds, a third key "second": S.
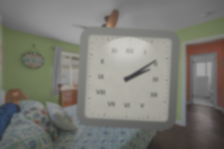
{"hour": 2, "minute": 9}
